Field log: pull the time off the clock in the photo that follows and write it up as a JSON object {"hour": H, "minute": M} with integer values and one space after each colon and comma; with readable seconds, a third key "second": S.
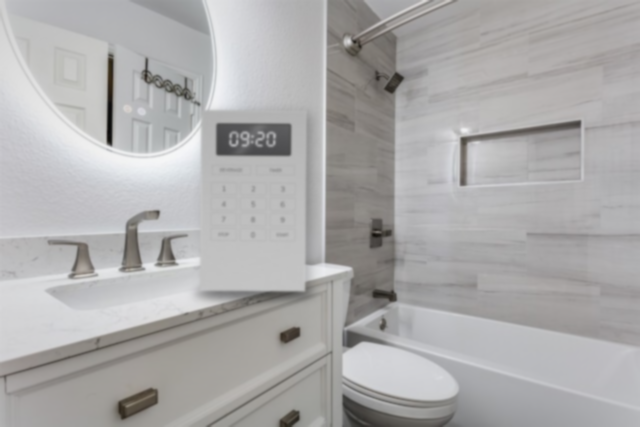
{"hour": 9, "minute": 20}
